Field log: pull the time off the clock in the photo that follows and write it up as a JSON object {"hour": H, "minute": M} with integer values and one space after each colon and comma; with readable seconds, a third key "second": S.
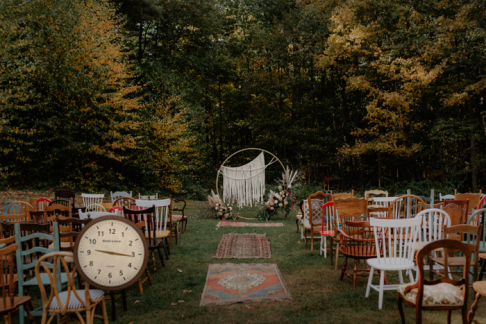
{"hour": 9, "minute": 16}
